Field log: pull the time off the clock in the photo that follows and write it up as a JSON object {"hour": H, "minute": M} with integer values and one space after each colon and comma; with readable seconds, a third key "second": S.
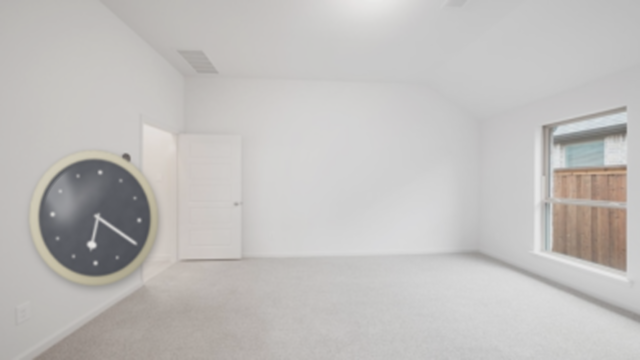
{"hour": 6, "minute": 20}
